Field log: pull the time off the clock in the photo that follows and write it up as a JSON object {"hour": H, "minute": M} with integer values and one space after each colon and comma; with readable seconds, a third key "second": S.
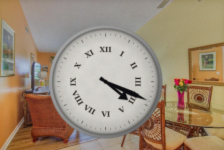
{"hour": 4, "minute": 19}
